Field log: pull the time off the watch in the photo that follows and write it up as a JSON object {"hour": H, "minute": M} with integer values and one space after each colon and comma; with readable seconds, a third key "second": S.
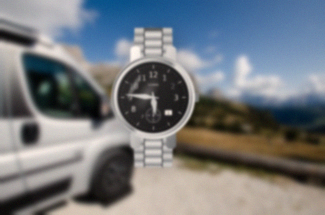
{"hour": 5, "minute": 46}
